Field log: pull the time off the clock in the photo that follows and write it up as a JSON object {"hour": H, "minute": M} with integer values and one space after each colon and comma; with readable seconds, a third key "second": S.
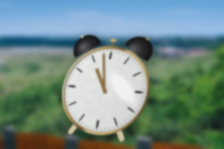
{"hour": 10, "minute": 58}
